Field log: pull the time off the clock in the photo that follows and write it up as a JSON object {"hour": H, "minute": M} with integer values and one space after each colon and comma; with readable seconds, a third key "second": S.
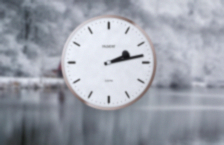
{"hour": 2, "minute": 13}
